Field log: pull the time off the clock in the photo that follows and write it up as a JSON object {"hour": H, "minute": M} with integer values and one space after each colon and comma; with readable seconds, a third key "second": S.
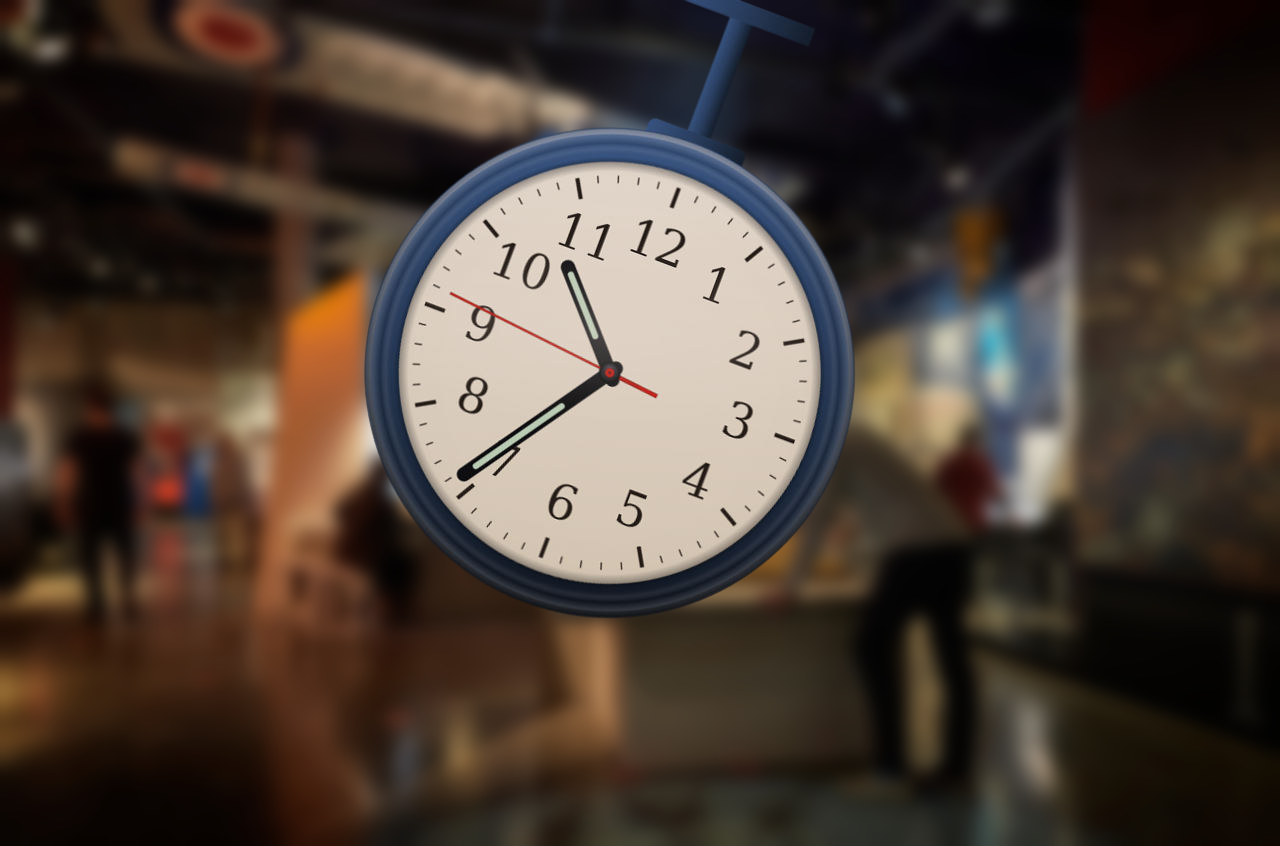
{"hour": 10, "minute": 35, "second": 46}
